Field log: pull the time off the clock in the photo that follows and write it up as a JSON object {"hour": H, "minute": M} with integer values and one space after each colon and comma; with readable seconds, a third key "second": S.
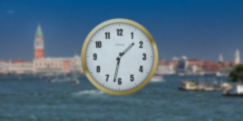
{"hour": 1, "minute": 32}
